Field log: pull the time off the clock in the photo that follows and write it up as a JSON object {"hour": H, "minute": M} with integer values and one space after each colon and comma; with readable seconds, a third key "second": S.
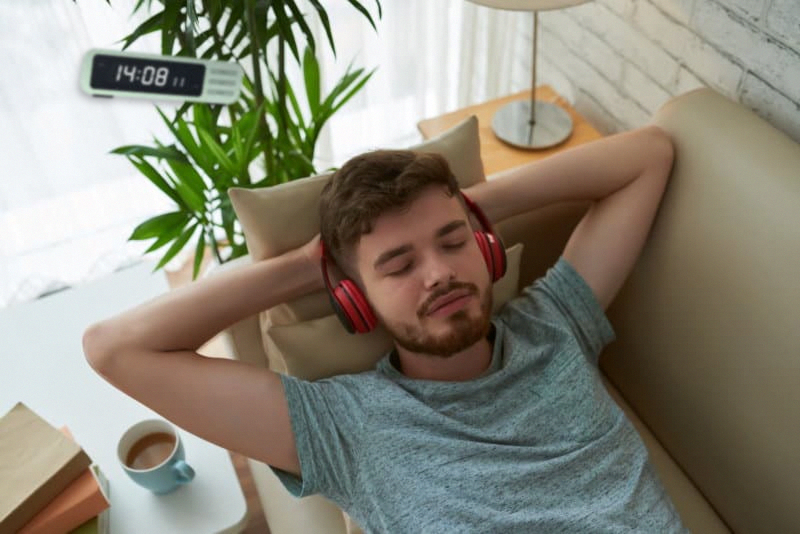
{"hour": 14, "minute": 8}
